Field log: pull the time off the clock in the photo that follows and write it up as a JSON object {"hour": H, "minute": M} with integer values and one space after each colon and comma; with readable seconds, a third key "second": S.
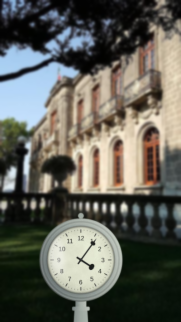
{"hour": 4, "minute": 6}
